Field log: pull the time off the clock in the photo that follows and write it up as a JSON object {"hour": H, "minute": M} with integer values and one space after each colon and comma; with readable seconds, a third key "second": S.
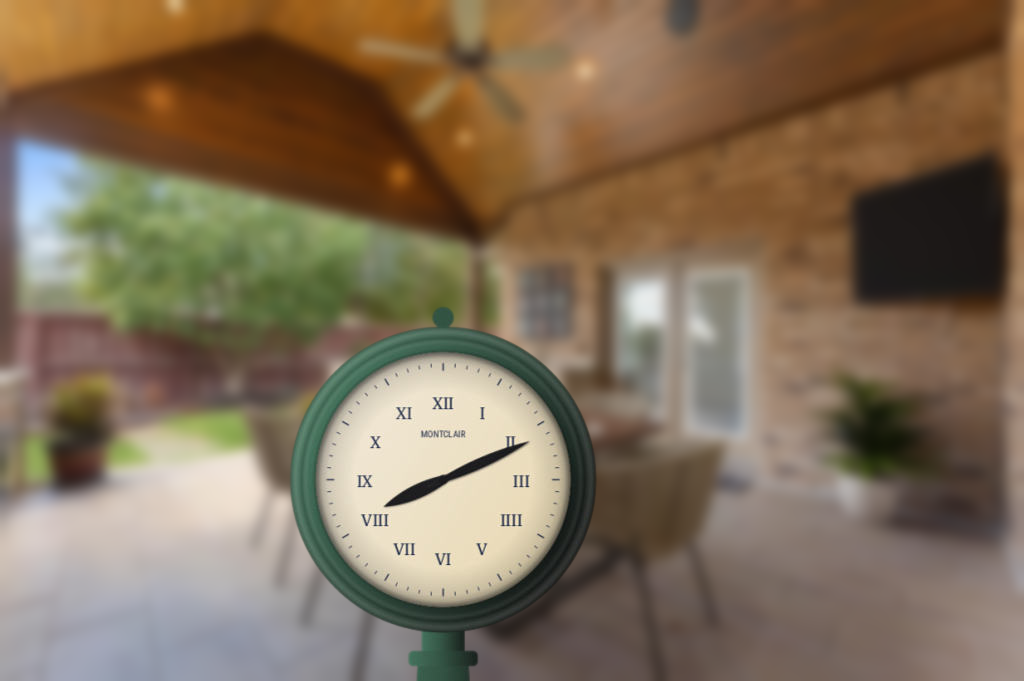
{"hour": 8, "minute": 11}
